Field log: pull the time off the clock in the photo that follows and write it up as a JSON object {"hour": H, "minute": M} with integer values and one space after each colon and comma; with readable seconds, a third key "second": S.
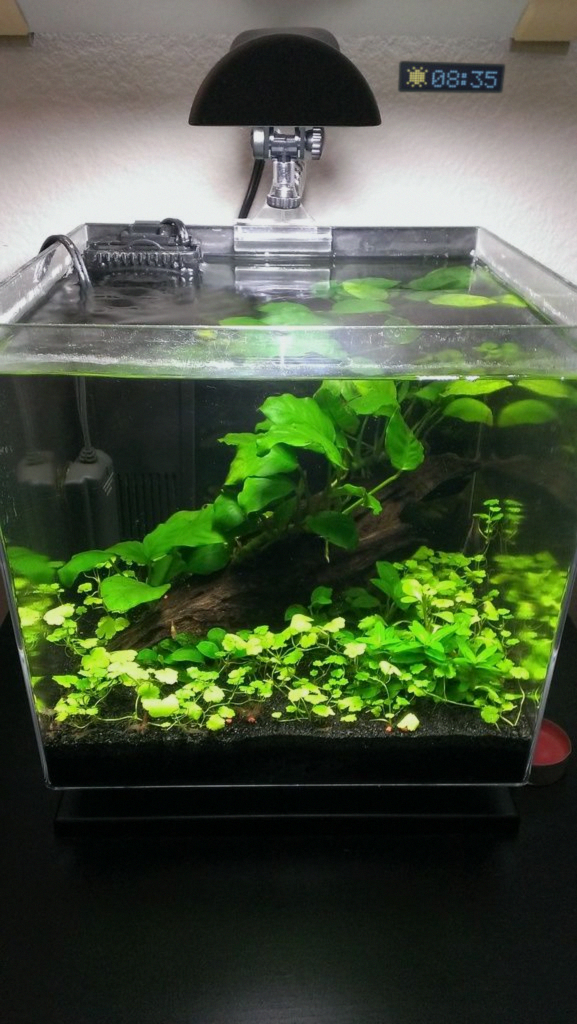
{"hour": 8, "minute": 35}
